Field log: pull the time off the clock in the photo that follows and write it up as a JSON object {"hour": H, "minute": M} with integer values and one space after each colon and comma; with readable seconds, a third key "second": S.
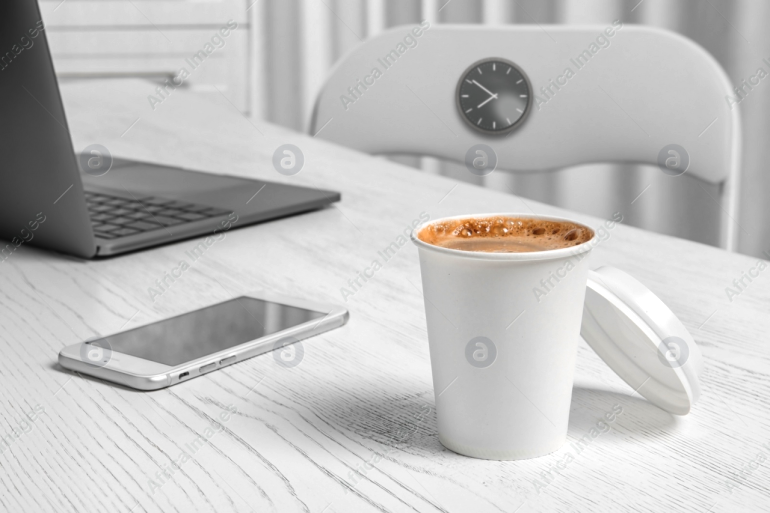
{"hour": 7, "minute": 51}
